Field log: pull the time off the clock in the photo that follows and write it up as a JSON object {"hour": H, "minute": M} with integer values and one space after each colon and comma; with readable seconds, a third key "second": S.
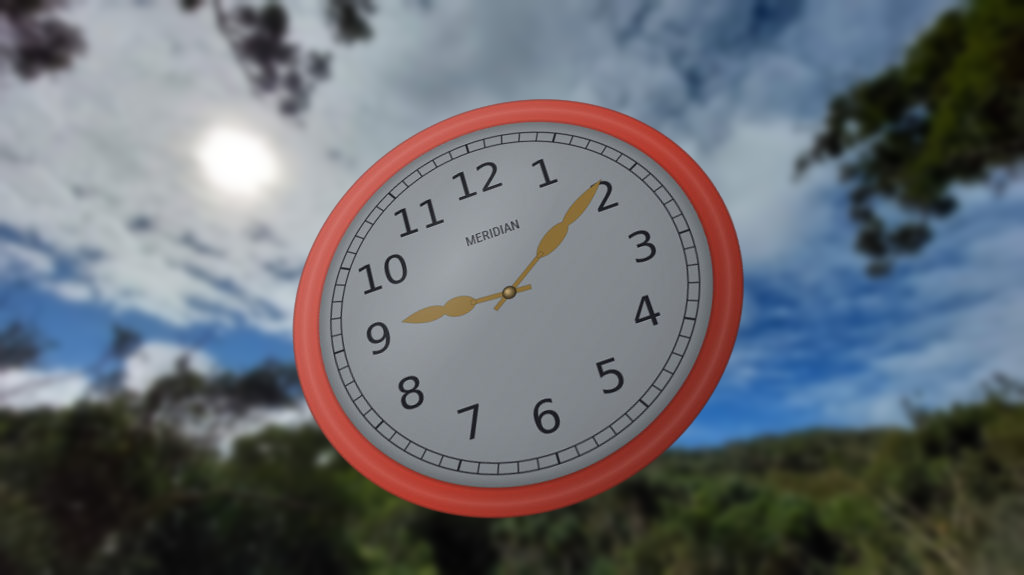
{"hour": 9, "minute": 9}
